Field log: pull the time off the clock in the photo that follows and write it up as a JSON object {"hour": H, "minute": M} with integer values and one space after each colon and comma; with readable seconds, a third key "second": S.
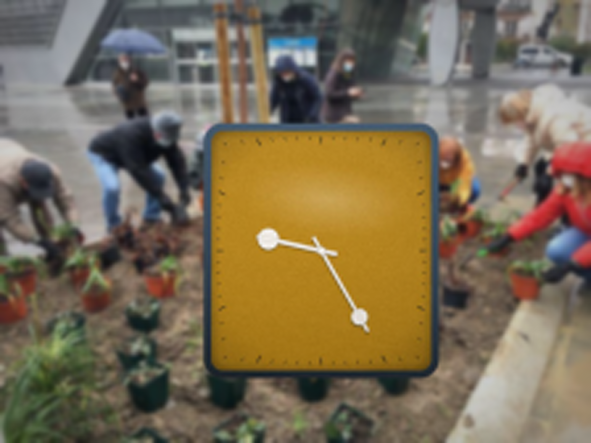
{"hour": 9, "minute": 25}
